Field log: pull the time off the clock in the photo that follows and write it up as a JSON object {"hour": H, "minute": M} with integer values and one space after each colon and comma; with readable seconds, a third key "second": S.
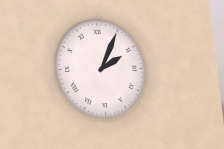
{"hour": 2, "minute": 5}
